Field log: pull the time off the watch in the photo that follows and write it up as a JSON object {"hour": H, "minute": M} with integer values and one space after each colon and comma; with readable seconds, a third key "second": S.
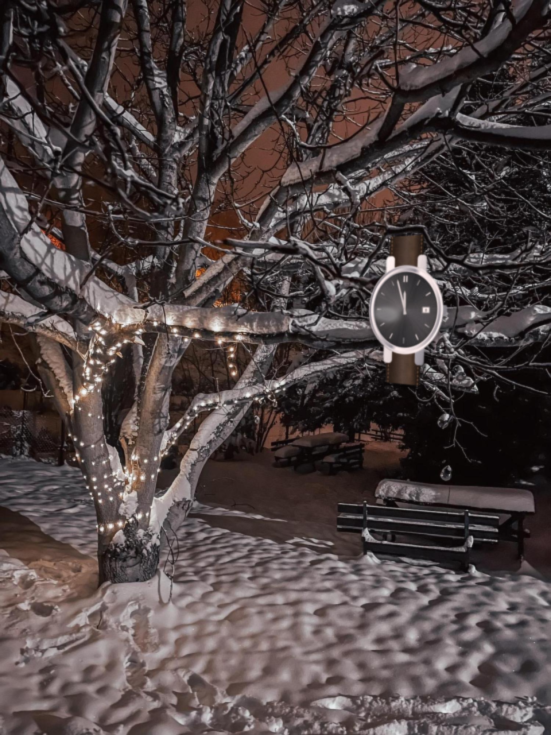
{"hour": 11, "minute": 57}
